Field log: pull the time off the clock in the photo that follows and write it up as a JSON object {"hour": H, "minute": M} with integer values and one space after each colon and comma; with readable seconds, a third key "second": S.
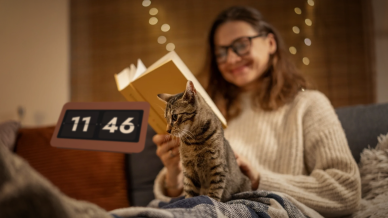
{"hour": 11, "minute": 46}
